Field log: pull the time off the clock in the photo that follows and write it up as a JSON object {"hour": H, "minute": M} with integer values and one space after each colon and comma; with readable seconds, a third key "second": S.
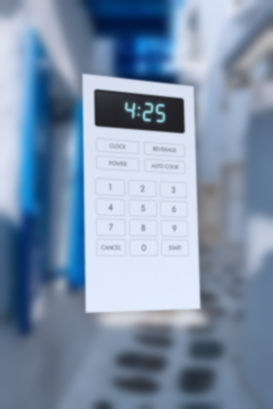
{"hour": 4, "minute": 25}
